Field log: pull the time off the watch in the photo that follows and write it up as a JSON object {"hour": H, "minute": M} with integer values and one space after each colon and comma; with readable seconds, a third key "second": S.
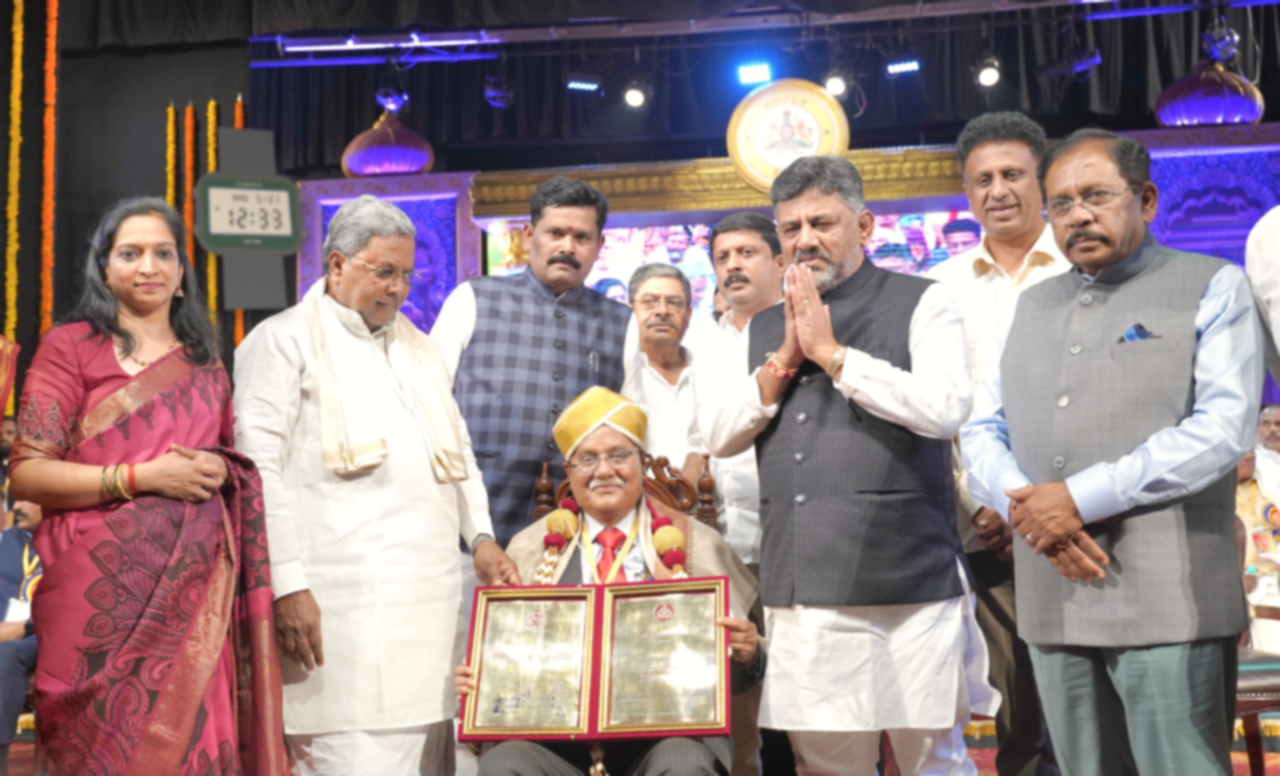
{"hour": 12, "minute": 33}
